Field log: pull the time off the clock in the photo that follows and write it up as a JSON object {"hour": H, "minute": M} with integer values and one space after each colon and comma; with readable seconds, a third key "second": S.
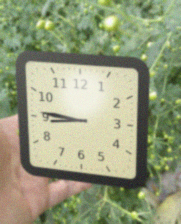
{"hour": 8, "minute": 46}
